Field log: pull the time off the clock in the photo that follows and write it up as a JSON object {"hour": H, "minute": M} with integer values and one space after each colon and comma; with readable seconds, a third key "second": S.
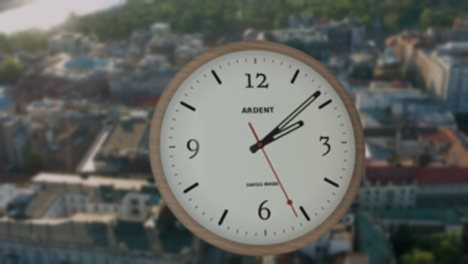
{"hour": 2, "minute": 8, "second": 26}
